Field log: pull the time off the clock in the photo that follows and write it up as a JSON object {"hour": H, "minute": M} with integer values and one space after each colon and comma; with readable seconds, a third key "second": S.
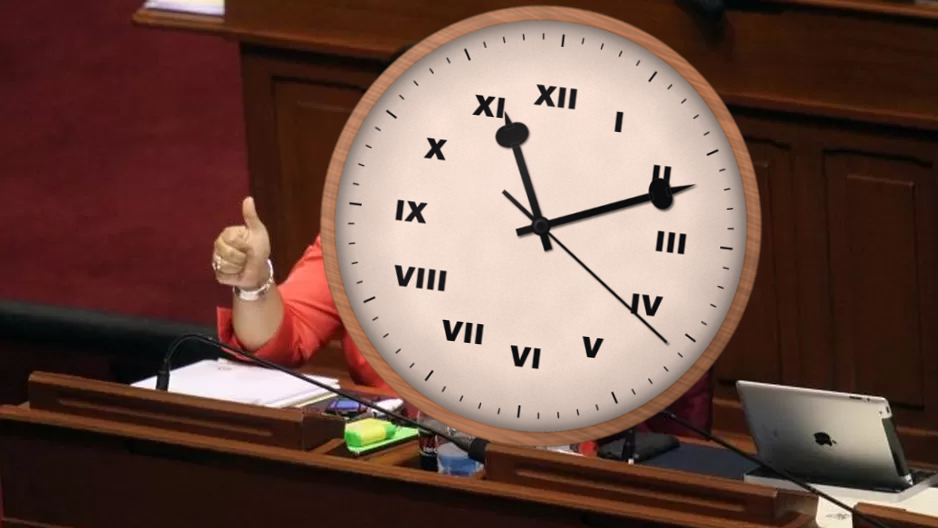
{"hour": 11, "minute": 11, "second": 21}
